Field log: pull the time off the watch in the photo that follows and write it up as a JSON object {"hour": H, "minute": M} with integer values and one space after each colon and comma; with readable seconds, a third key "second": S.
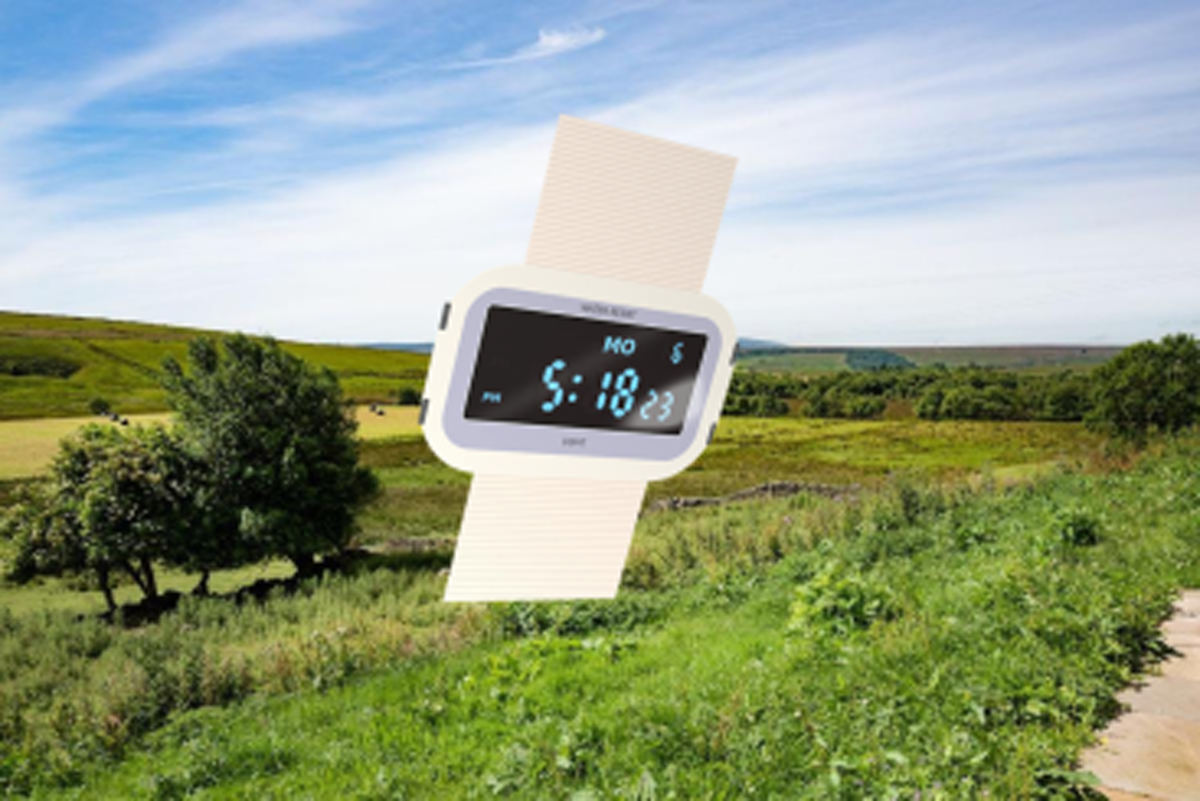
{"hour": 5, "minute": 18, "second": 23}
